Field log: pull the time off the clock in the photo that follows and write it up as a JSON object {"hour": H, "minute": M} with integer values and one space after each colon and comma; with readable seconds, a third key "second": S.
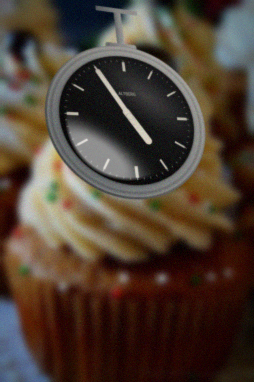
{"hour": 4, "minute": 55}
